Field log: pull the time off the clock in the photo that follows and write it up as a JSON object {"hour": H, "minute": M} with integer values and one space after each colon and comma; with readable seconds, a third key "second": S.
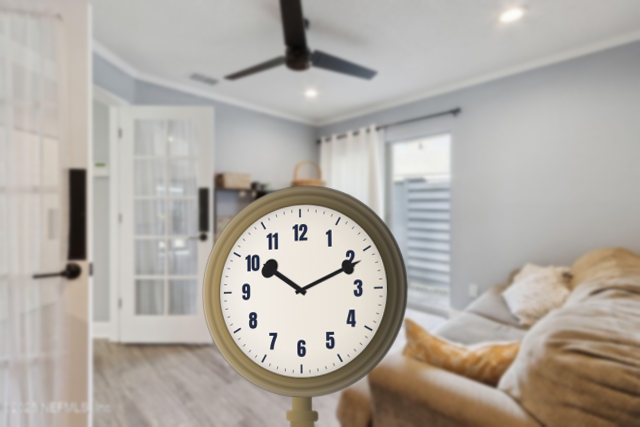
{"hour": 10, "minute": 11}
